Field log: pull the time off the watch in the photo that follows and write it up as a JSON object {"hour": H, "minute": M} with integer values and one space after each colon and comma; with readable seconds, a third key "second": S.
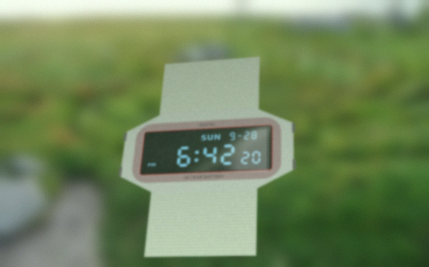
{"hour": 6, "minute": 42, "second": 20}
